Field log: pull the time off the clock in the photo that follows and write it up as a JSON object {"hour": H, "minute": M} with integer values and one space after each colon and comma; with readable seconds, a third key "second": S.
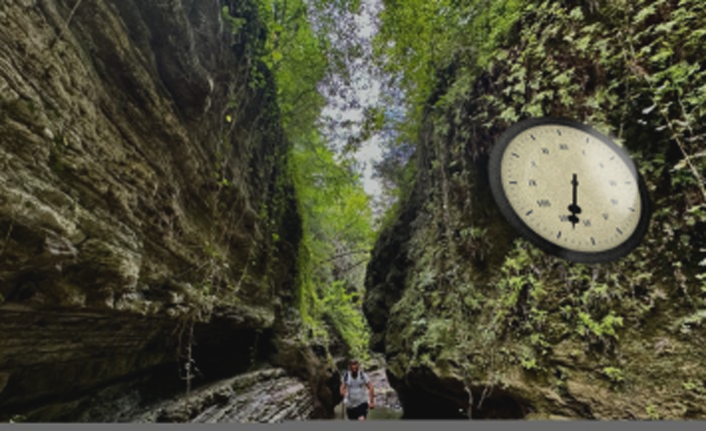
{"hour": 6, "minute": 33}
